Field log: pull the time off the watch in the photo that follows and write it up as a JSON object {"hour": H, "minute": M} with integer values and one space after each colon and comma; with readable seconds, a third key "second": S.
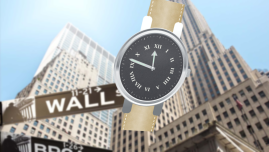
{"hour": 11, "minute": 47}
